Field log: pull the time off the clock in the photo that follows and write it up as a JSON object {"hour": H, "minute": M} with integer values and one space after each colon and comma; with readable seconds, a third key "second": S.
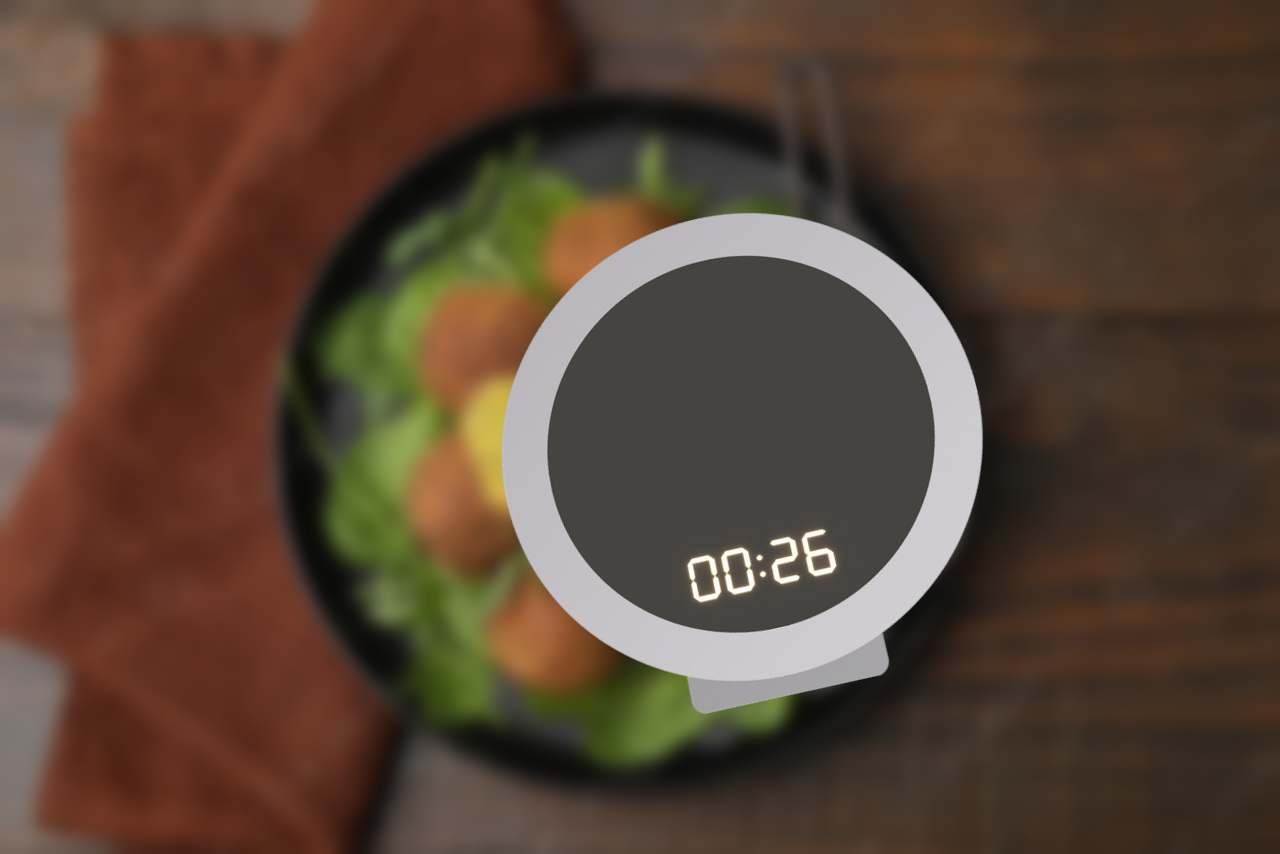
{"hour": 0, "minute": 26}
